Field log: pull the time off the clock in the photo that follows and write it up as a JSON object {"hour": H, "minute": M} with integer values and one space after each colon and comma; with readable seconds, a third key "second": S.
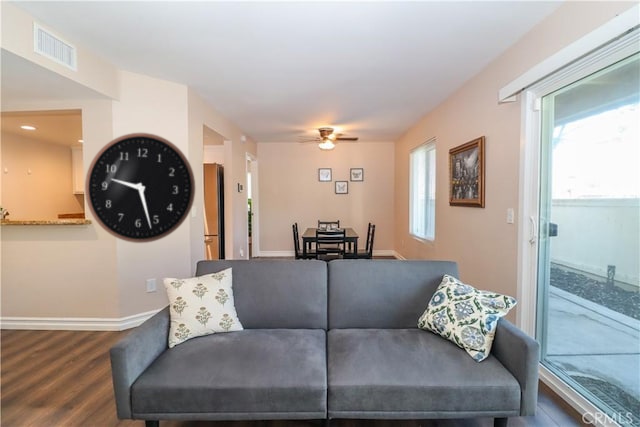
{"hour": 9, "minute": 27}
